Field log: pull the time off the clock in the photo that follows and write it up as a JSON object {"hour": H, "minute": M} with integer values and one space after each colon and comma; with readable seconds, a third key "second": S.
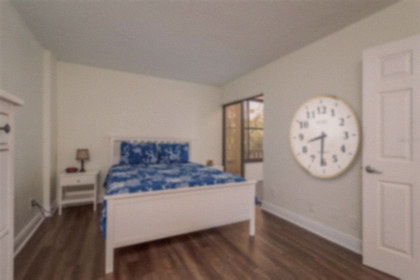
{"hour": 8, "minute": 31}
